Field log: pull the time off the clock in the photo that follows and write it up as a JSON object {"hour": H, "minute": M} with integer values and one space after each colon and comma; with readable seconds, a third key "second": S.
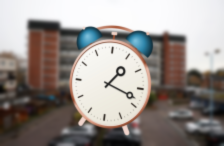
{"hour": 1, "minute": 18}
